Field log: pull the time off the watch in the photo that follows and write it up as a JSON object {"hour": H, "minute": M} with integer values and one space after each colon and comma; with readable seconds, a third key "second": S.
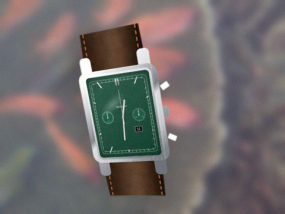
{"hour": 12, "minute": 31}
